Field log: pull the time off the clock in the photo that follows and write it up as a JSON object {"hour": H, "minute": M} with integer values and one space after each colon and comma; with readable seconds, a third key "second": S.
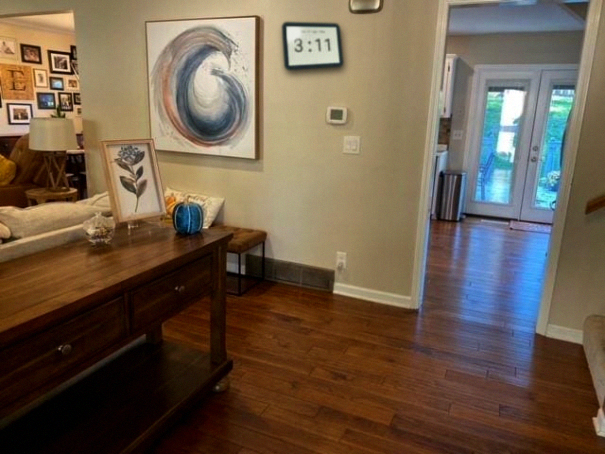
{"hour": 3, "minute": 11}
